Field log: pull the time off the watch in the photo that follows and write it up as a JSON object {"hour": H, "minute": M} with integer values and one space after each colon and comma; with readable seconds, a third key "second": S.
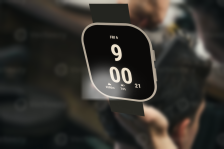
{"hour": 9, "minute": 0}
